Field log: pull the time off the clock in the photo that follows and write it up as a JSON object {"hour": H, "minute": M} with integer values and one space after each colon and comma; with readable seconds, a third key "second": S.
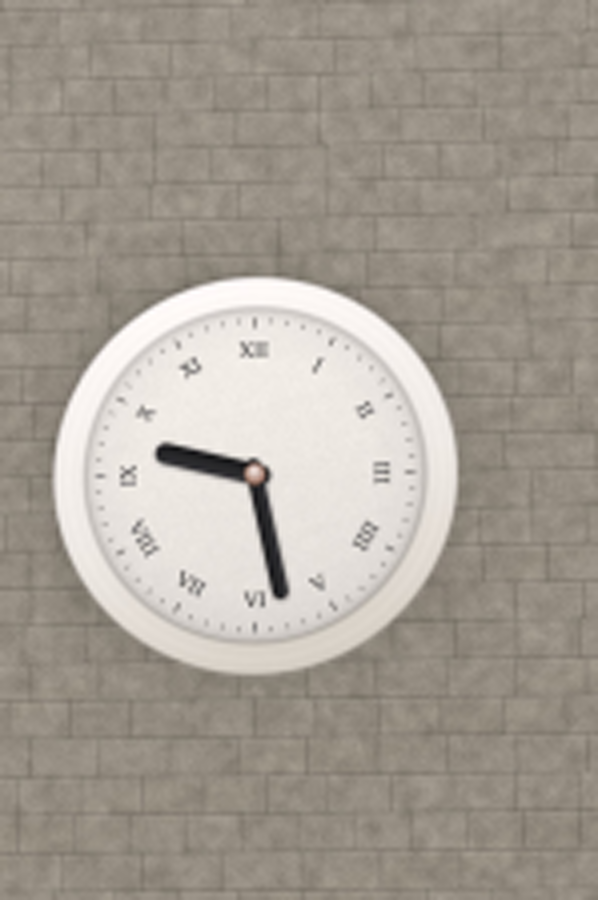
{"hour": 9, "minute": 28}
